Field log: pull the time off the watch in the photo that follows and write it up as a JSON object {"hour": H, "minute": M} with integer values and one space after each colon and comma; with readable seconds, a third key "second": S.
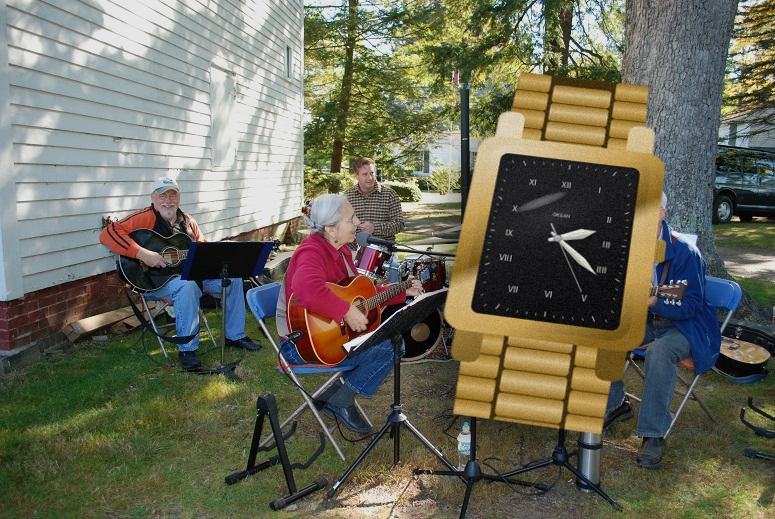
{"hour": 2, "minute": 21, "second": 25}
